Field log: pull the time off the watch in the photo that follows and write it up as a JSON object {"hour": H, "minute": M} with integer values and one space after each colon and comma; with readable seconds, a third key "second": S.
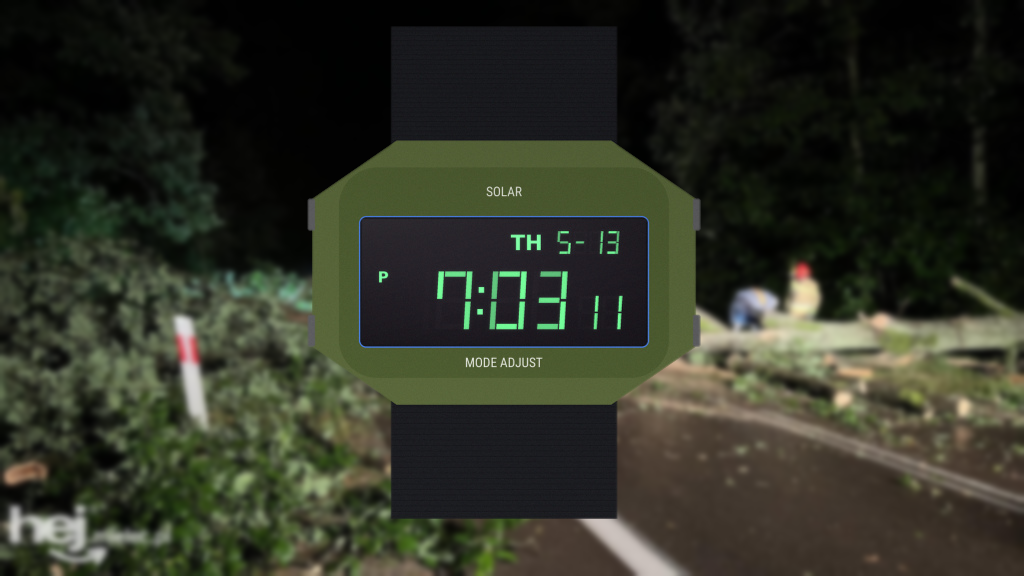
{"hour": 7, "minute": 3, "second": 11}
